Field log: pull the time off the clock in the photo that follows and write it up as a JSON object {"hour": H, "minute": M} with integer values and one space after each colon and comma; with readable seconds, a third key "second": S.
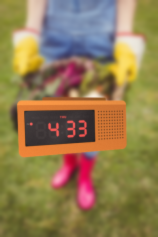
{"hour": 4, "minute": 33}
